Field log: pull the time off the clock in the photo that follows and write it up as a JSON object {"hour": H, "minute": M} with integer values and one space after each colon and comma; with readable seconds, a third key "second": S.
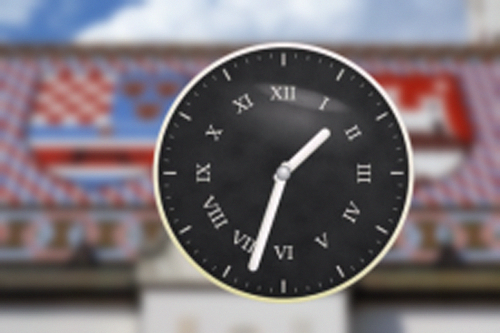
{"hour": 1, "minute": 33}
